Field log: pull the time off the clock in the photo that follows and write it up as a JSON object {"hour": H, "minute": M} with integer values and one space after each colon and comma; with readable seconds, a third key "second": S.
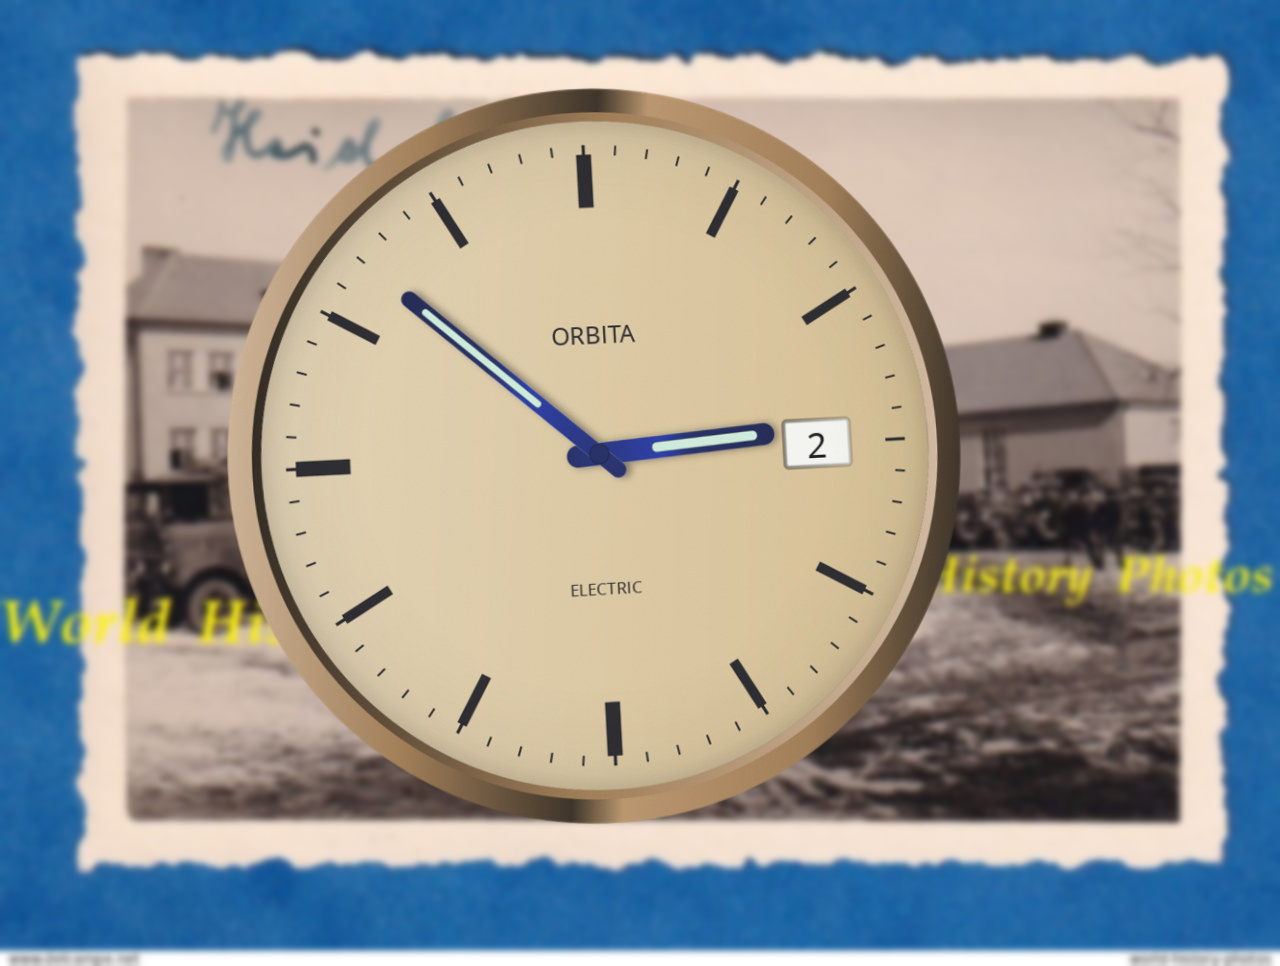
{"hour": 2, "minute": 52}
